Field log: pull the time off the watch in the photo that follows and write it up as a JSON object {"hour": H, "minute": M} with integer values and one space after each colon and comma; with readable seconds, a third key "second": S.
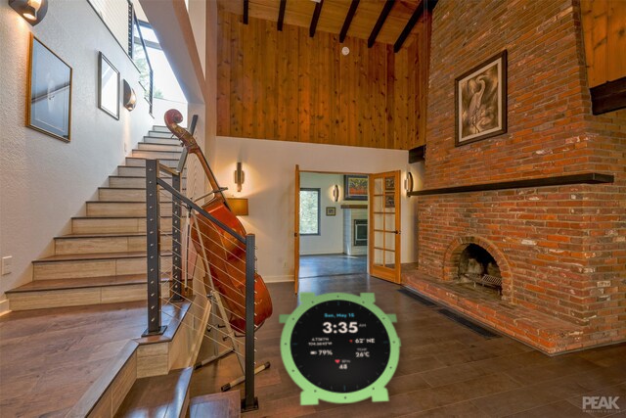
{"hour": 3, "minute": 35}
